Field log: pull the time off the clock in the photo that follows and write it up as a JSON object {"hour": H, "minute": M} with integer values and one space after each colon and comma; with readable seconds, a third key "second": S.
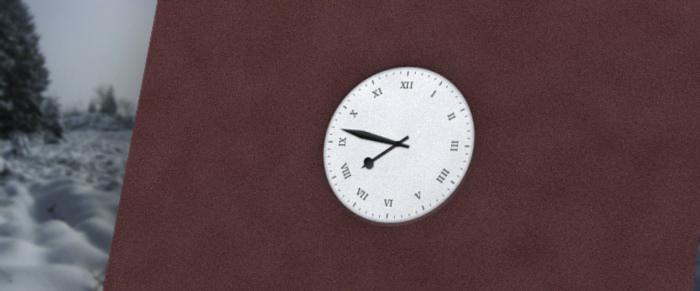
{"hour": 7, "minute": 47}
